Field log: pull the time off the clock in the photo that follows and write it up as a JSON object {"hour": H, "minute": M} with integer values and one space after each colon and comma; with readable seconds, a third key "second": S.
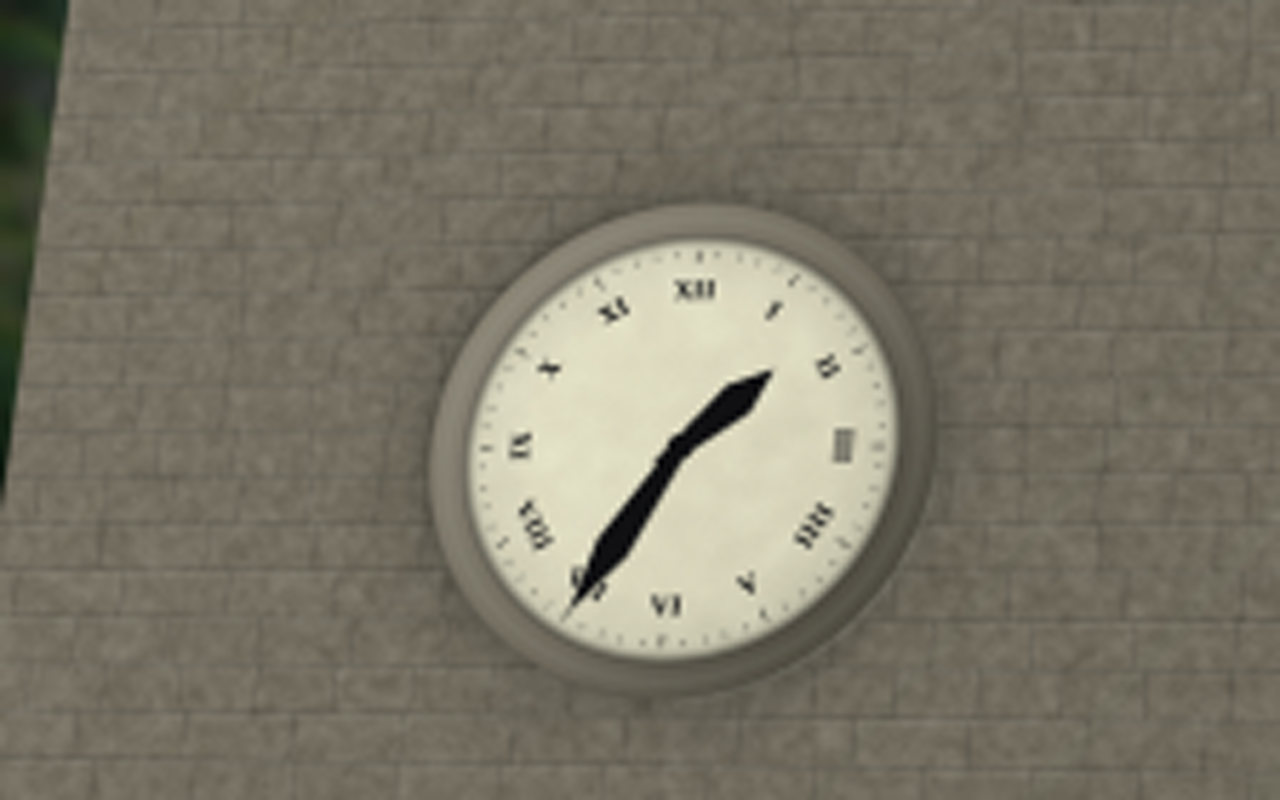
{"hour": 1, "minute": 35}
